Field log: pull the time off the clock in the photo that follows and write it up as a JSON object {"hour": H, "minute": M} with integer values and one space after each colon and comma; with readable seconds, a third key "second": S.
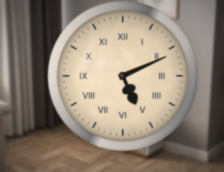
{"hour": 5, "minute": 11}
